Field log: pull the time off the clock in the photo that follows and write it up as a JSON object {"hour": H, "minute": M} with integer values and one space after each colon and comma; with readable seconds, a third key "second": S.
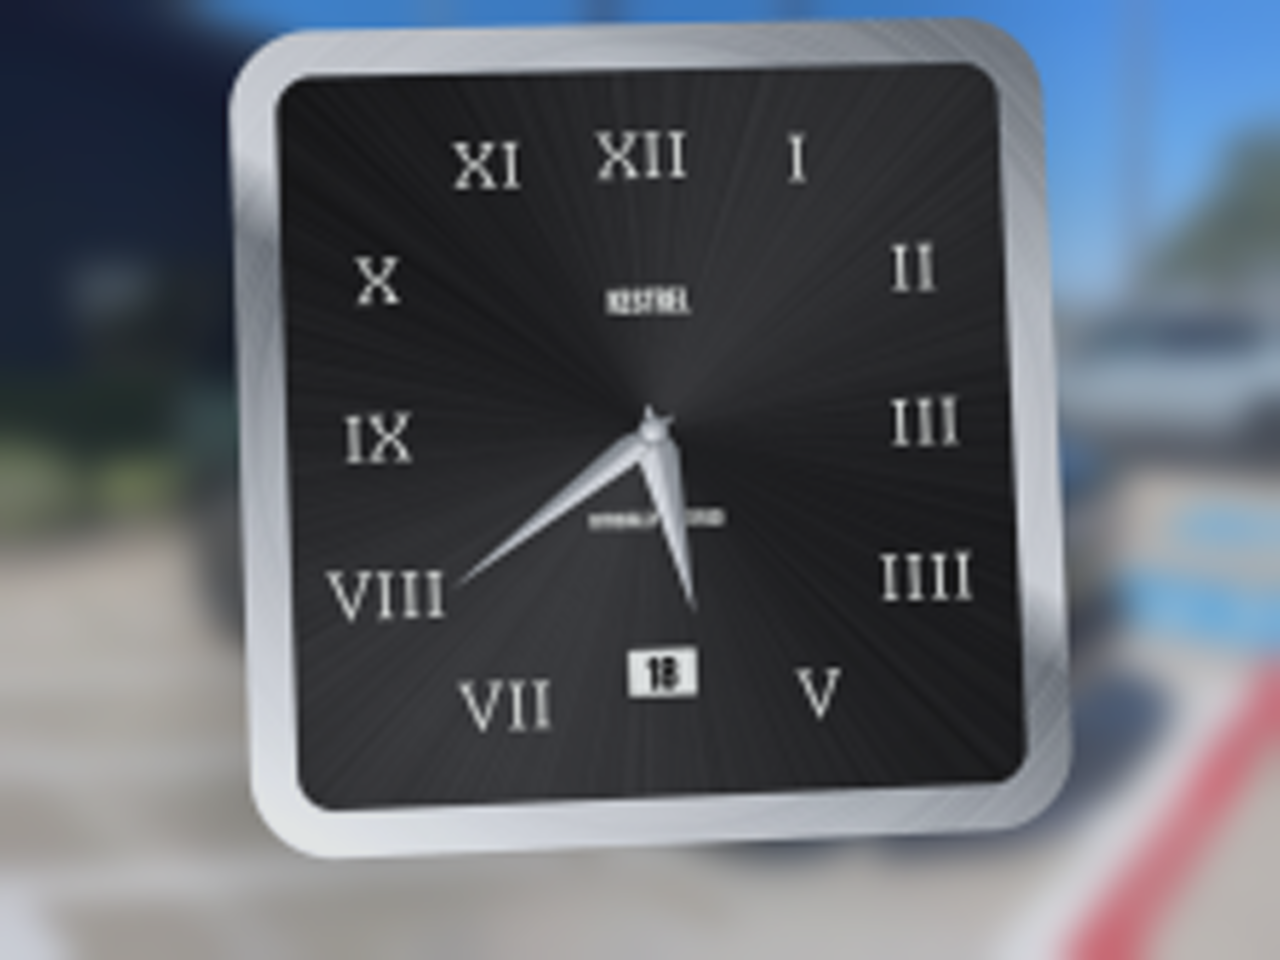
{"hour": 5, "minute": 39}
